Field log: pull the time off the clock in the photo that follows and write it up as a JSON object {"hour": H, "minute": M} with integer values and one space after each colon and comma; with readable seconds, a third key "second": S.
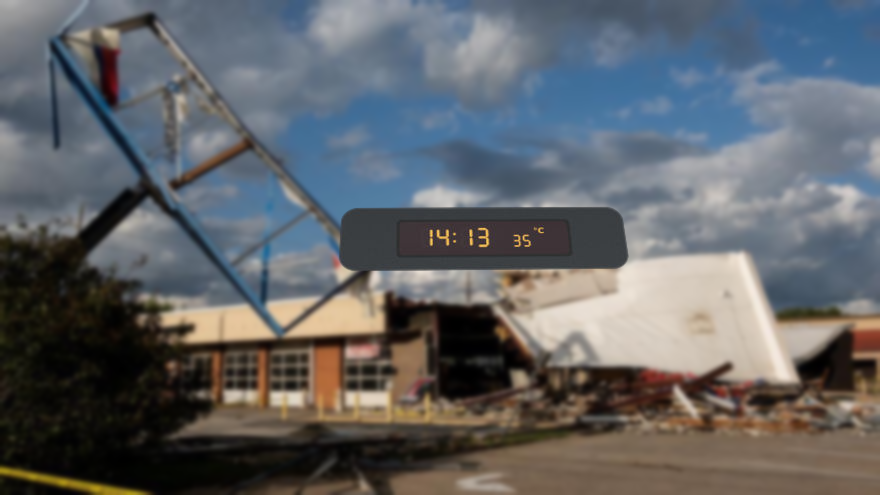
{"hour": 14, "minute": 13}
